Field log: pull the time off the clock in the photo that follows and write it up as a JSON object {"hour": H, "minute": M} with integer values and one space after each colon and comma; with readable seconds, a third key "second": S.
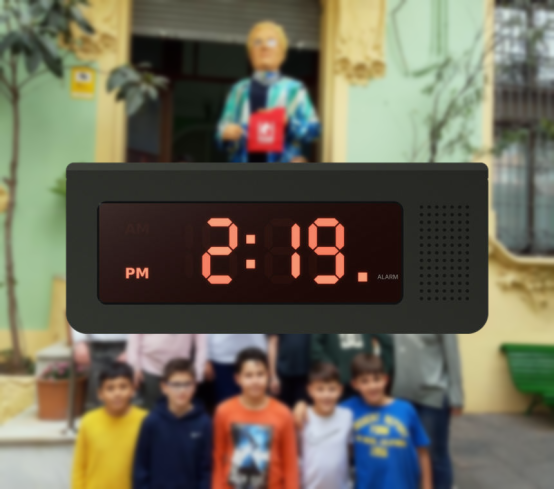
{"hour": 2, "minute": 19}
